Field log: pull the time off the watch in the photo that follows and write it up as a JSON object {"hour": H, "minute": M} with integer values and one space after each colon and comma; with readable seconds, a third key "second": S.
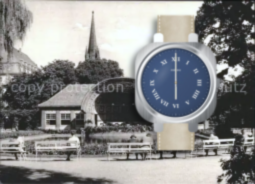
{"hour": 6, "minute": 0}
